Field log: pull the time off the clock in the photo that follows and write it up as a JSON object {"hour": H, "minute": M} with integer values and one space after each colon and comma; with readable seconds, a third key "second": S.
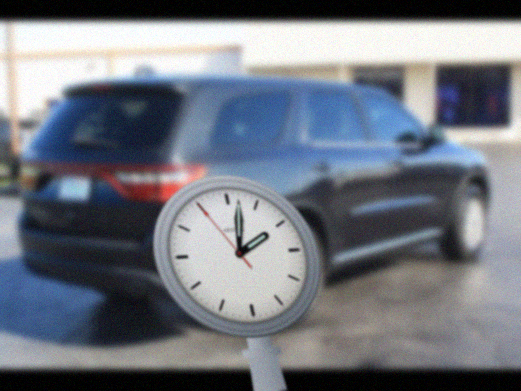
{"hour": 2, "minute": 1, "second": 55}
